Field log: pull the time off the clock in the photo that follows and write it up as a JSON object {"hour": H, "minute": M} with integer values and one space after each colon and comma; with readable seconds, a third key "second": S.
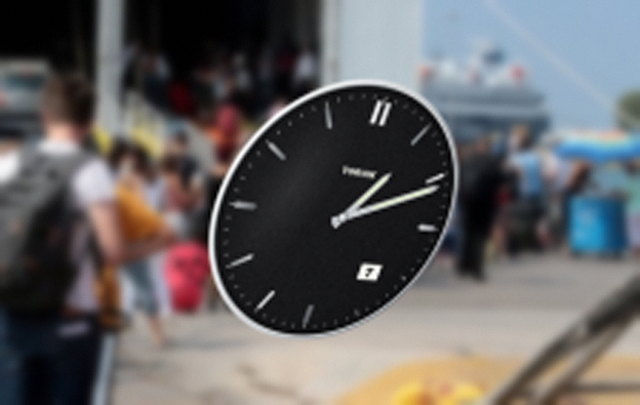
{"hour": 1, "minute": 11}
